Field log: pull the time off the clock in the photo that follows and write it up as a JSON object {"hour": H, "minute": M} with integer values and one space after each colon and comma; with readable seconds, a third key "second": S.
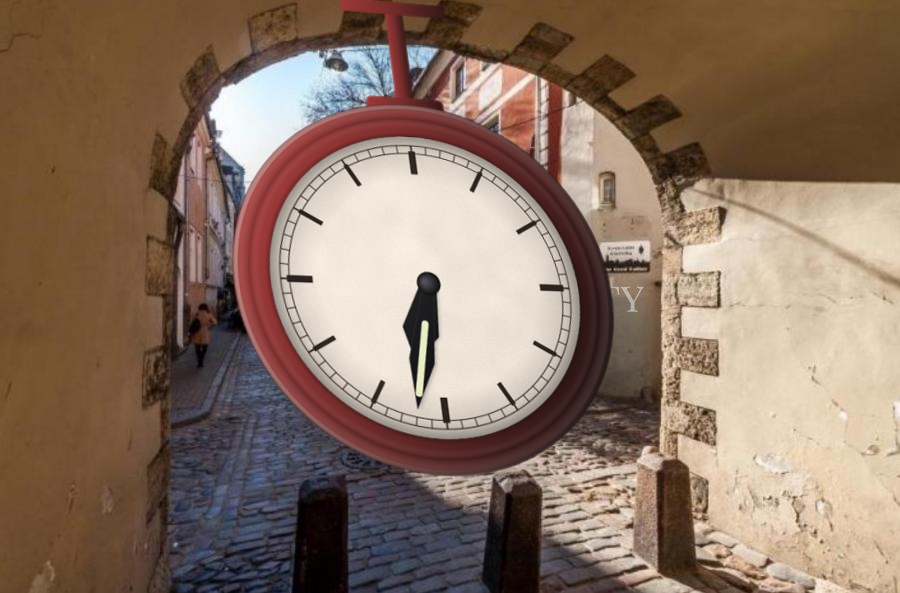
{"hour": 6, "minute": 32}
